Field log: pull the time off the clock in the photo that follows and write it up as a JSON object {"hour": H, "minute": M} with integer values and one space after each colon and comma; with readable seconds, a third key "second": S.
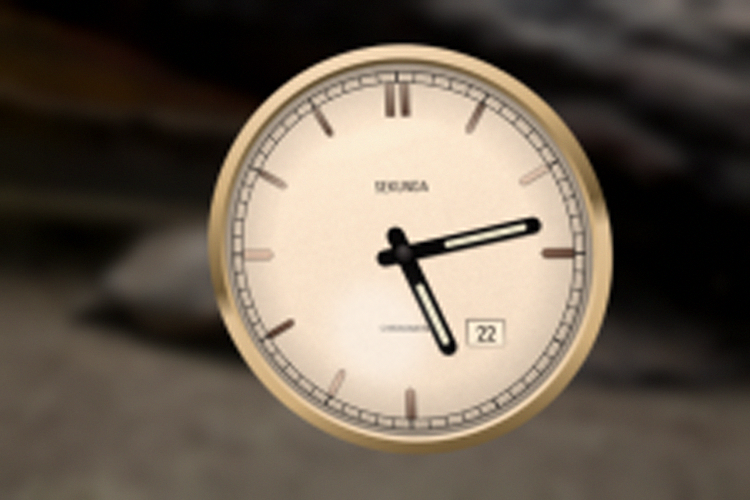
{"hour": 5, "minute": 13}
